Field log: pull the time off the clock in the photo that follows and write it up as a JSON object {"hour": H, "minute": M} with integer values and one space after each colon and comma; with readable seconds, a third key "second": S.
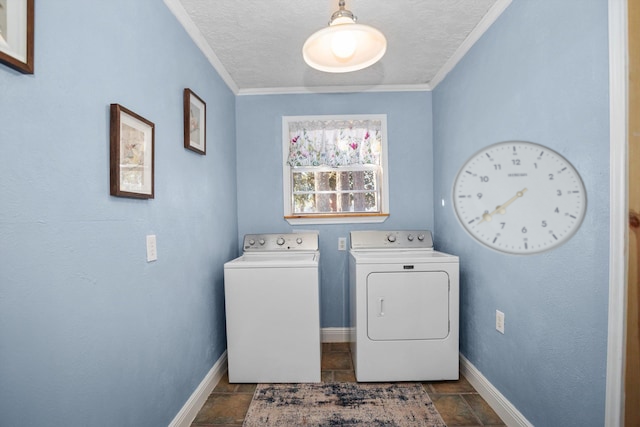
{"hour": 7, "minute": 39}
